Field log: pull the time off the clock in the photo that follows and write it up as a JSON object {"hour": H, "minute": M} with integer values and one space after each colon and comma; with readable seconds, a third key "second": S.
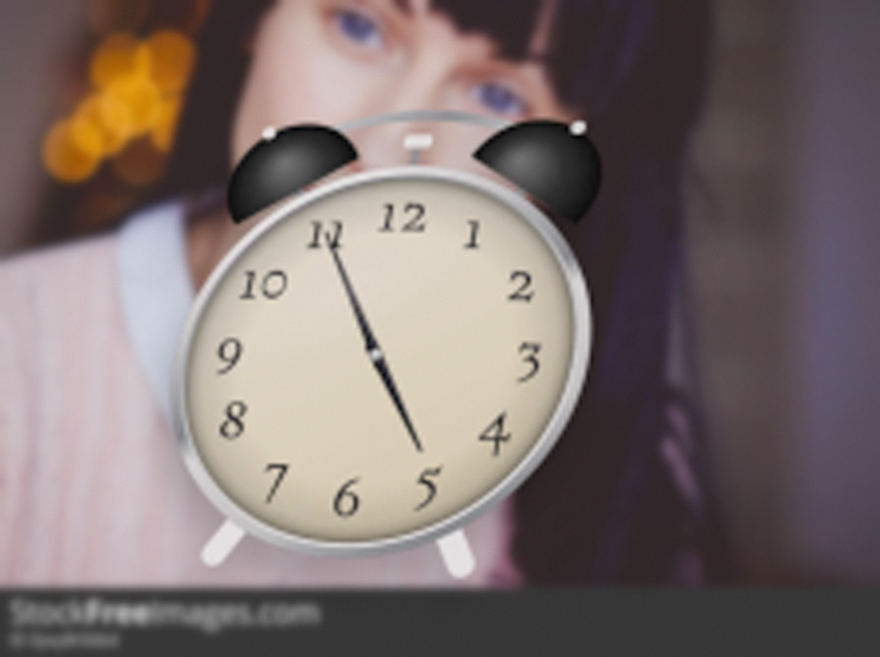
{"hour": 4, "minute": 55}
